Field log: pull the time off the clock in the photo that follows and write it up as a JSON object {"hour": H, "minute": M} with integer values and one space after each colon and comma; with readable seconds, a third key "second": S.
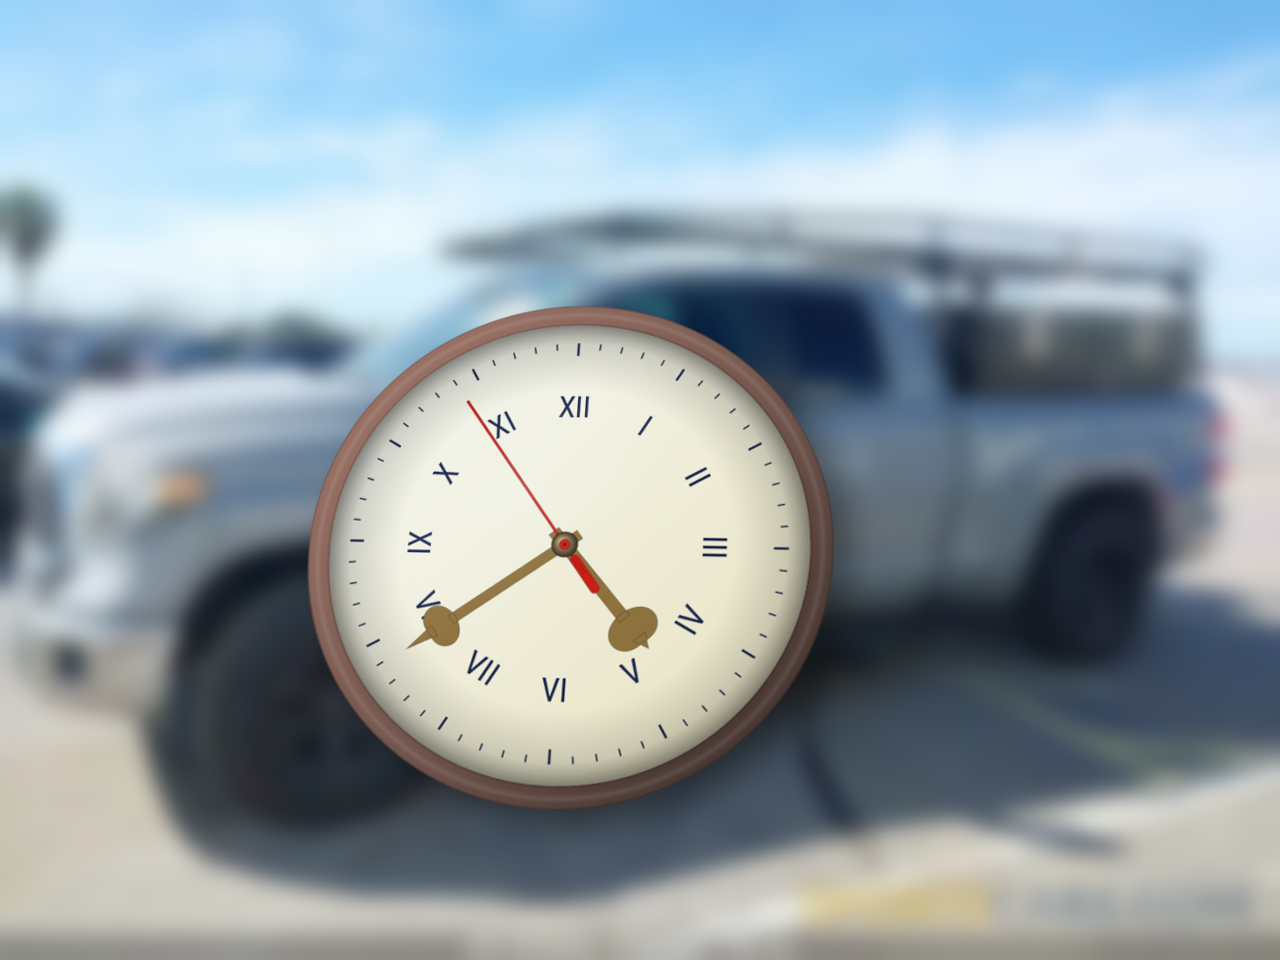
{"hour": 4, "minute": 38, "second": 54}
